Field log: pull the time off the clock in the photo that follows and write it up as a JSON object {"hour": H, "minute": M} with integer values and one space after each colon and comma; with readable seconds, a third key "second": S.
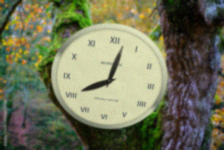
{"hour": 8, "minute": 2}
